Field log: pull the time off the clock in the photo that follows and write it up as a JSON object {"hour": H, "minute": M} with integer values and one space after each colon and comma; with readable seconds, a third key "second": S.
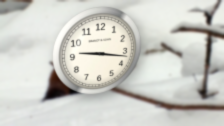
{"hour": 9, "minute": 17}
